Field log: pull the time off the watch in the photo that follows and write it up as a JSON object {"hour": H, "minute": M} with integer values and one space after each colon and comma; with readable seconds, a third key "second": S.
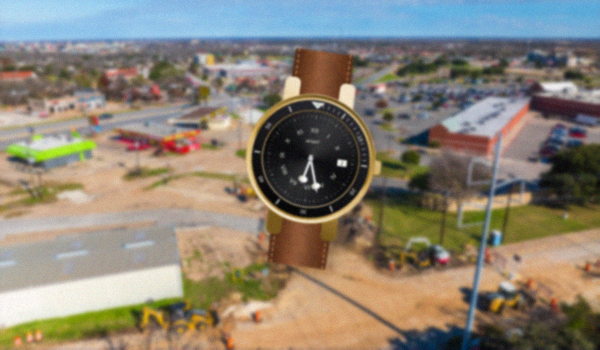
{"hour": 6, "minute": 27}
